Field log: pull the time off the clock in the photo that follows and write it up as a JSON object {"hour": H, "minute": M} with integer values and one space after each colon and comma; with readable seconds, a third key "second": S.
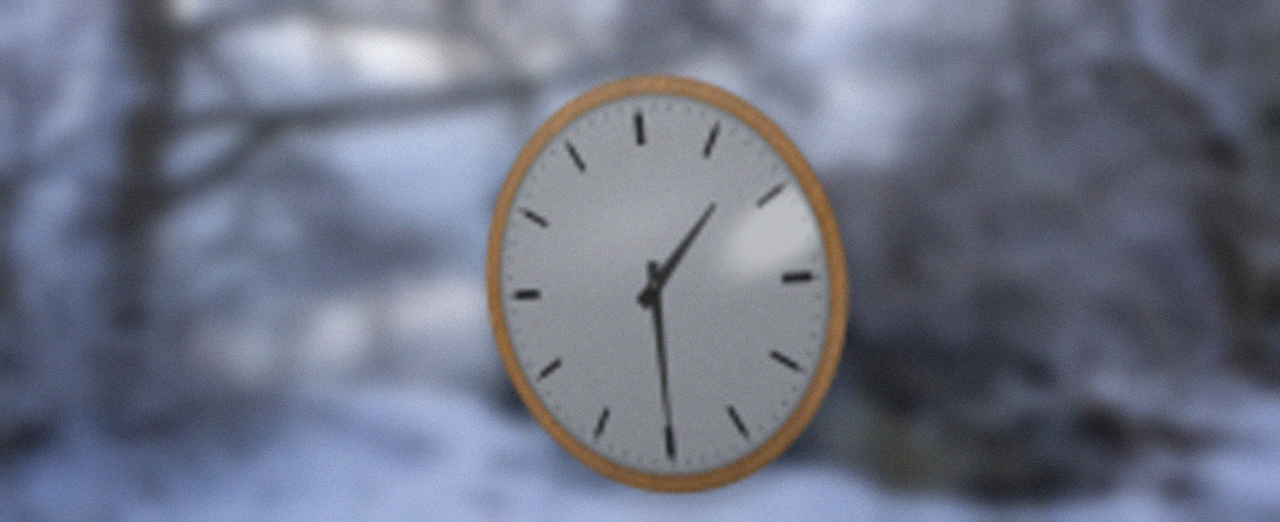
{"hour": 1, "minute": 30}
